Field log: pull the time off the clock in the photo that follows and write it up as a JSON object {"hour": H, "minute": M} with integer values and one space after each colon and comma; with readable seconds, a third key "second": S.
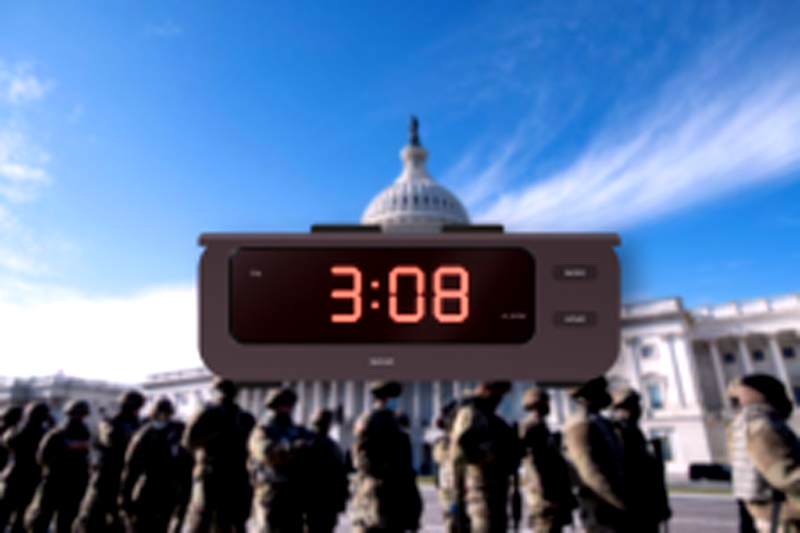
{"hour": 3, "minute": 8}
